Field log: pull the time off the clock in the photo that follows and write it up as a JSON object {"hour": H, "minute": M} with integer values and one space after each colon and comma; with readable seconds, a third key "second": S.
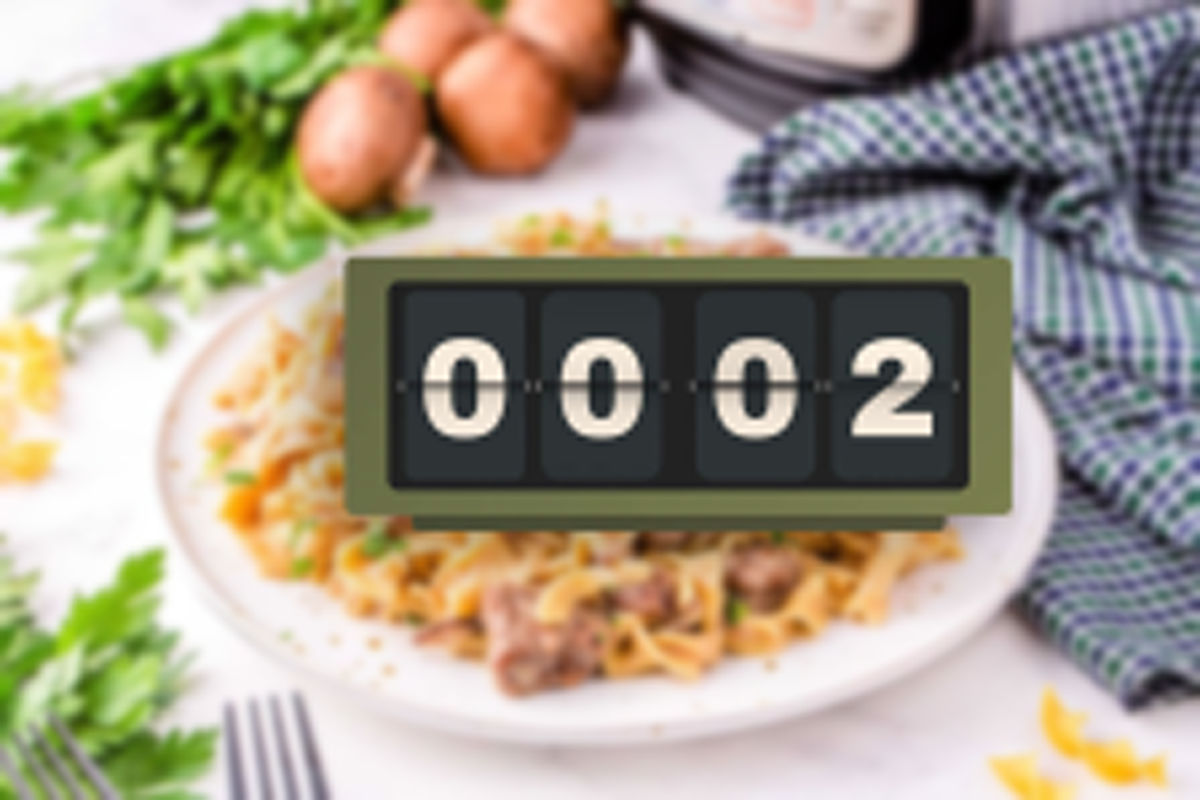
{"hour": 0, "minute": 2}
